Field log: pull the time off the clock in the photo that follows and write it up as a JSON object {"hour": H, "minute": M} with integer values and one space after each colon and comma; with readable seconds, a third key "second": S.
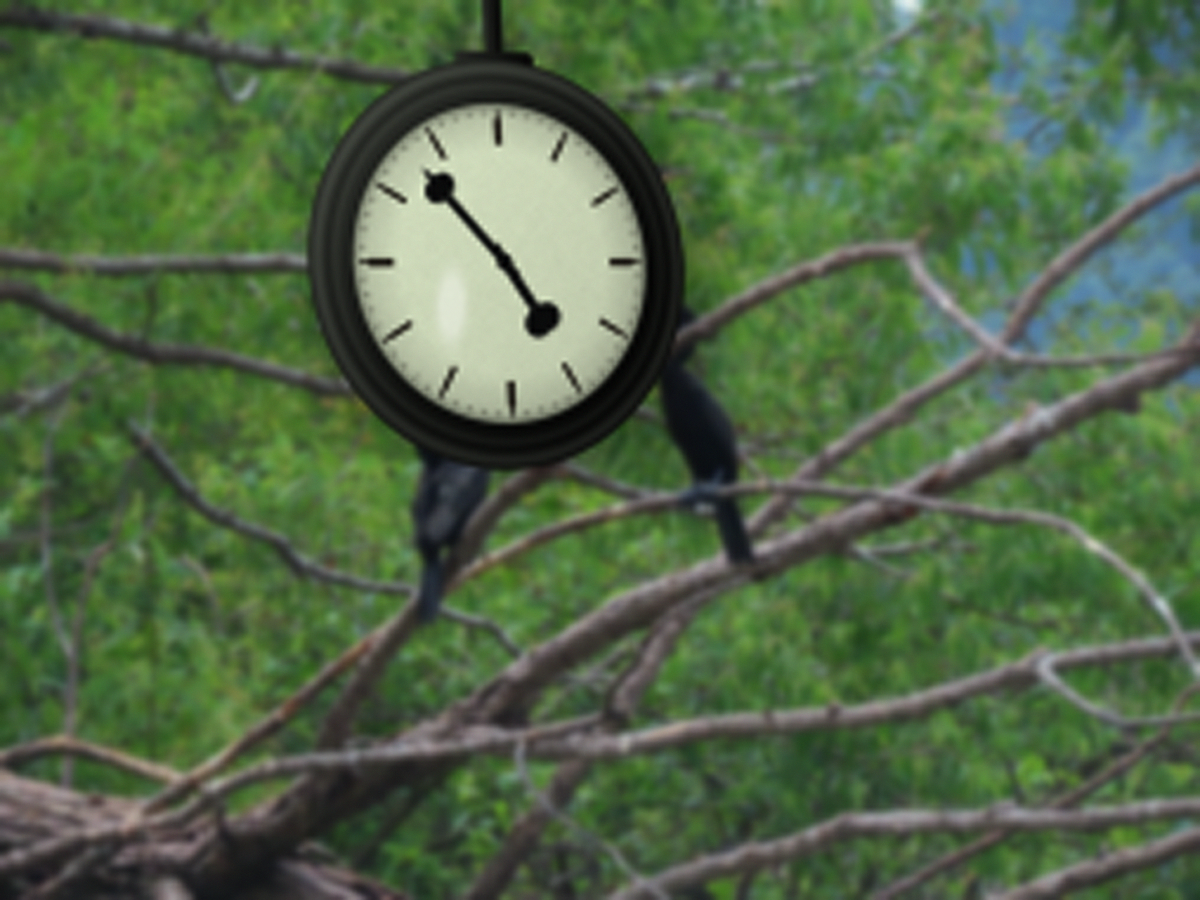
{"hour": 4, "minute": 53}
